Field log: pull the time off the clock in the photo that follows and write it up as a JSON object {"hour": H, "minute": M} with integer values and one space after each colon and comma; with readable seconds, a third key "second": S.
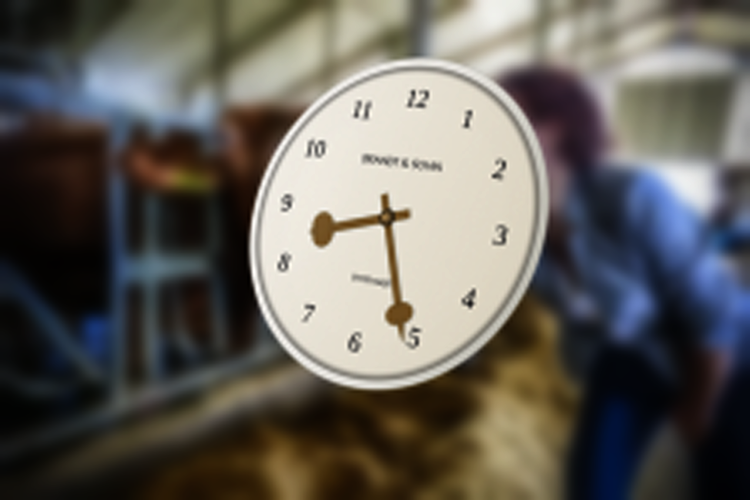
{"hour": 8, "minute": 26}
